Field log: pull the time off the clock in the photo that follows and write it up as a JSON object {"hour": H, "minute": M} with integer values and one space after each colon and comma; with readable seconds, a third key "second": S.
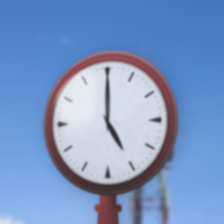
{"hour": 5, "minute": 0}
